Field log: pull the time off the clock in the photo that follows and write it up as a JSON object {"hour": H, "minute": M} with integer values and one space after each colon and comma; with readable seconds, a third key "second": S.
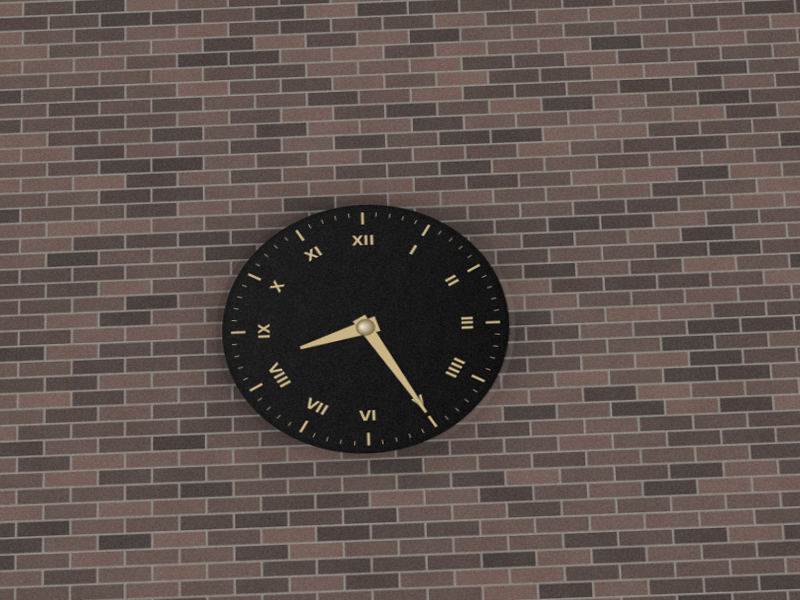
{"hour": 8, "minute": 25}
